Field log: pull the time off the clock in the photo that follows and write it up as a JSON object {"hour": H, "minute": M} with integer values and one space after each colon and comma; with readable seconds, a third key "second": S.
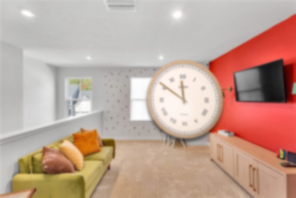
{"hour": 11, "minute": 51}
